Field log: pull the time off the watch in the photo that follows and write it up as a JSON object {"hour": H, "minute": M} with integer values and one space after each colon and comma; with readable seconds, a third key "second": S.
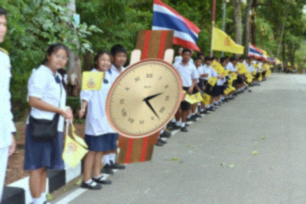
{"hour": 2, "minute": 23}
